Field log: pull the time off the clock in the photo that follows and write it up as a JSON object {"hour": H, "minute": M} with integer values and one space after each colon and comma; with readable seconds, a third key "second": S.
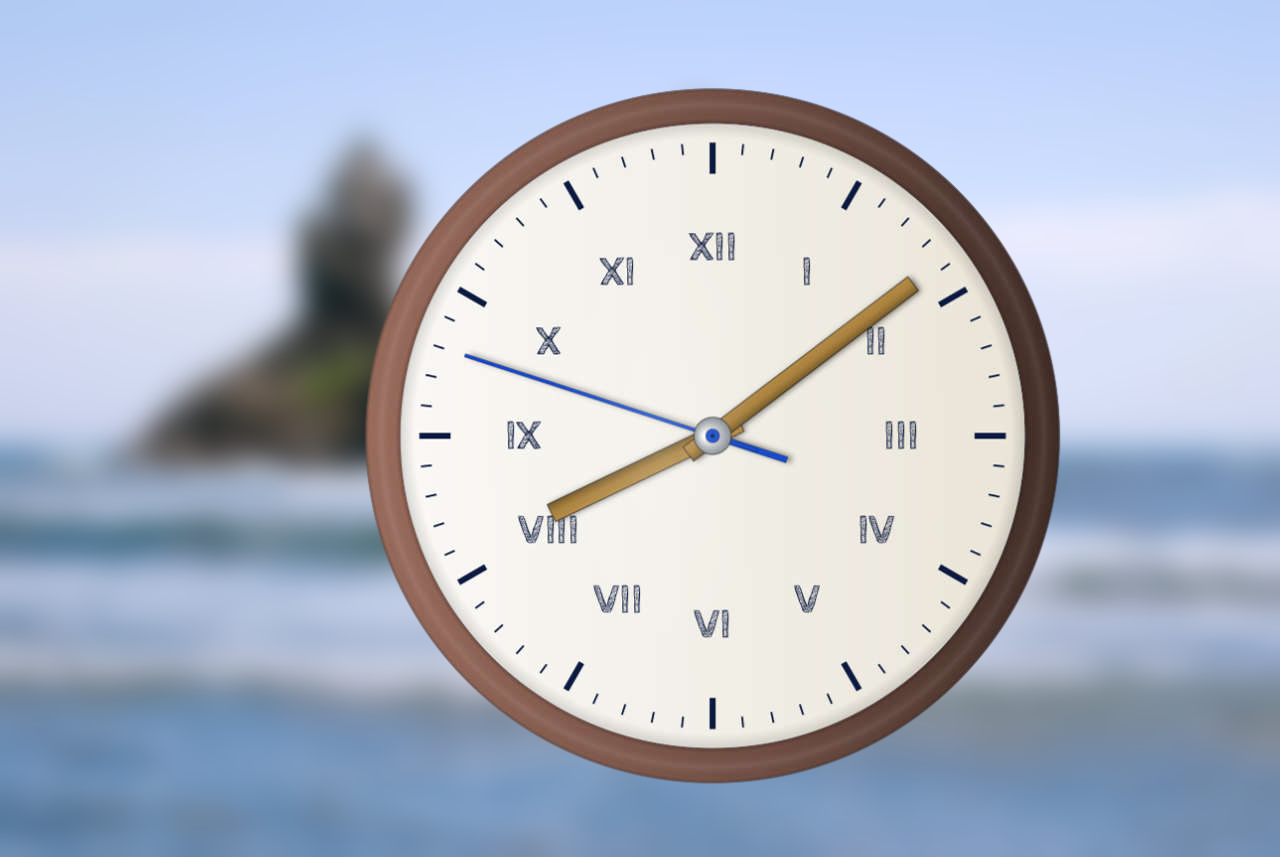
{"hour": 8, "minute": 8, "second": 48}
